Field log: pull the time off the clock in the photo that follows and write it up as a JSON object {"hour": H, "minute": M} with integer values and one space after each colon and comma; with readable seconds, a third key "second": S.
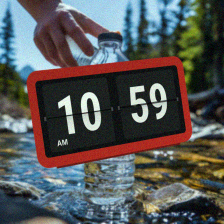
{"hour": 10, "minute": 59}
